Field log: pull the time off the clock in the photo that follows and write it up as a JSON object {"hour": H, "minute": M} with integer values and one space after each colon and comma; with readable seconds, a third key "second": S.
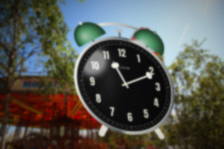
{"hour": 11, "minute": 11}
